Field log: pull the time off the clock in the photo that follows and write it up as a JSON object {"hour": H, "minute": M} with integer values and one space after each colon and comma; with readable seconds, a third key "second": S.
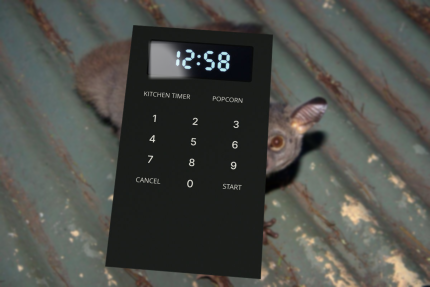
{"hour": 12, "minute": 58}
